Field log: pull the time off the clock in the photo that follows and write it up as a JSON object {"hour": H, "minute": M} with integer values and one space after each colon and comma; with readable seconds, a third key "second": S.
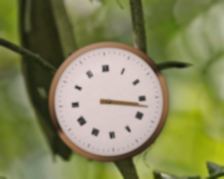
{"hour": 3, "minute": 17}
